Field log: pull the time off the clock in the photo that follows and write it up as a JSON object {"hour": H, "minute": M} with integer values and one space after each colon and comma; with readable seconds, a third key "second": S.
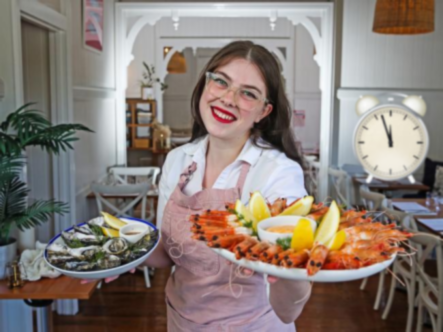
{"hour": 11, "minute": 57}
